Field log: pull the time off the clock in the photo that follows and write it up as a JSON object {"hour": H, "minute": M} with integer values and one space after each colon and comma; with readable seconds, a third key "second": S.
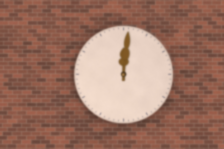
{"hour": 12, "minute": 1}
